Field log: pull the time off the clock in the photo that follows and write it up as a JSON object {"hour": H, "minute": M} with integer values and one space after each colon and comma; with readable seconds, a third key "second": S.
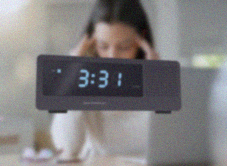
{"hour": 3, "minute": 31}
